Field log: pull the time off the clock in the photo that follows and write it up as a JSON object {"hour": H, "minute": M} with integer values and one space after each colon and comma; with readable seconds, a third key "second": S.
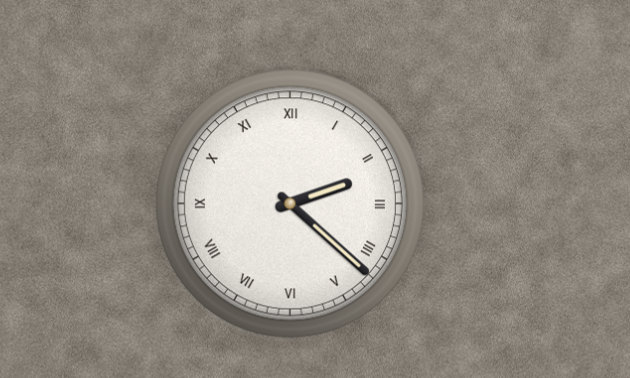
{"hour": 2, "minute": 22}
